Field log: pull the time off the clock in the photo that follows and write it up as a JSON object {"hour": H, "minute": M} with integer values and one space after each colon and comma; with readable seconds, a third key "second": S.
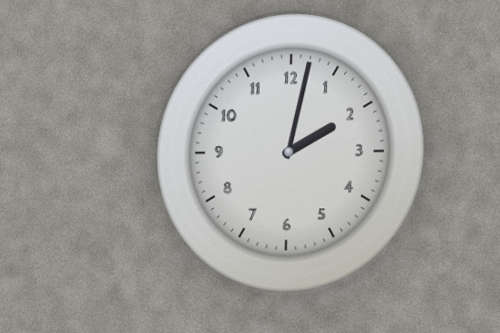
{"hour": 2, "minute": 2}
